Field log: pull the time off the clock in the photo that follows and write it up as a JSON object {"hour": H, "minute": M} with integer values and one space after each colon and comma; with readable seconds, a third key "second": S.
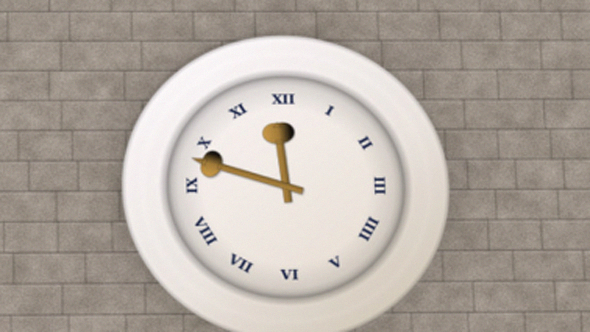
{"hour": 11, "minute": 48}
